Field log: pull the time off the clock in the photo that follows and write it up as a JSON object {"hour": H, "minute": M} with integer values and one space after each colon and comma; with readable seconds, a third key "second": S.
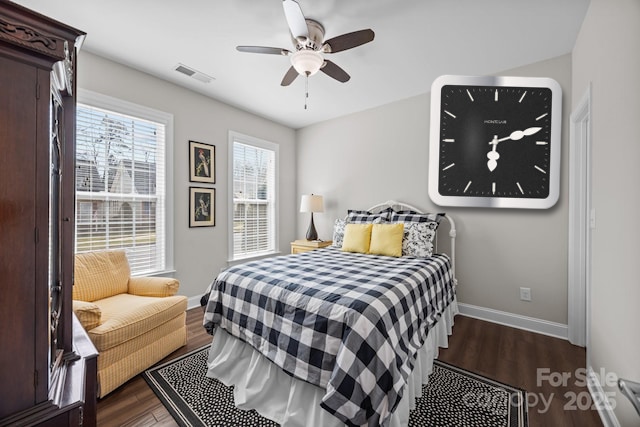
{"hour": 6, "minute": 12}
